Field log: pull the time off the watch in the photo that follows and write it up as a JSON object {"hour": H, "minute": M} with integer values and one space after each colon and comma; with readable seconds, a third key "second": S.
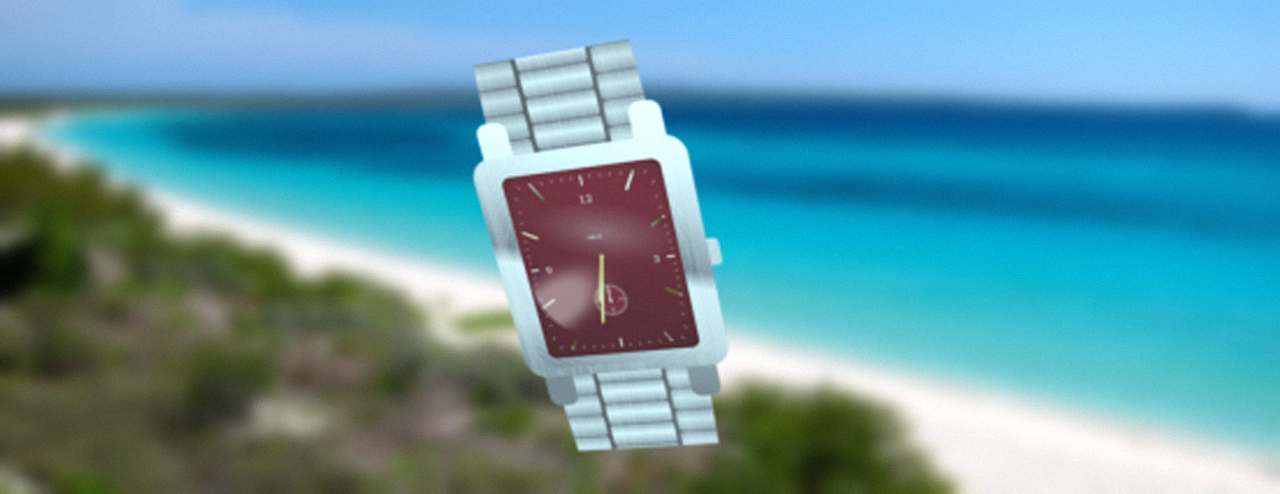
{"hour": 6, "minute": 32}
